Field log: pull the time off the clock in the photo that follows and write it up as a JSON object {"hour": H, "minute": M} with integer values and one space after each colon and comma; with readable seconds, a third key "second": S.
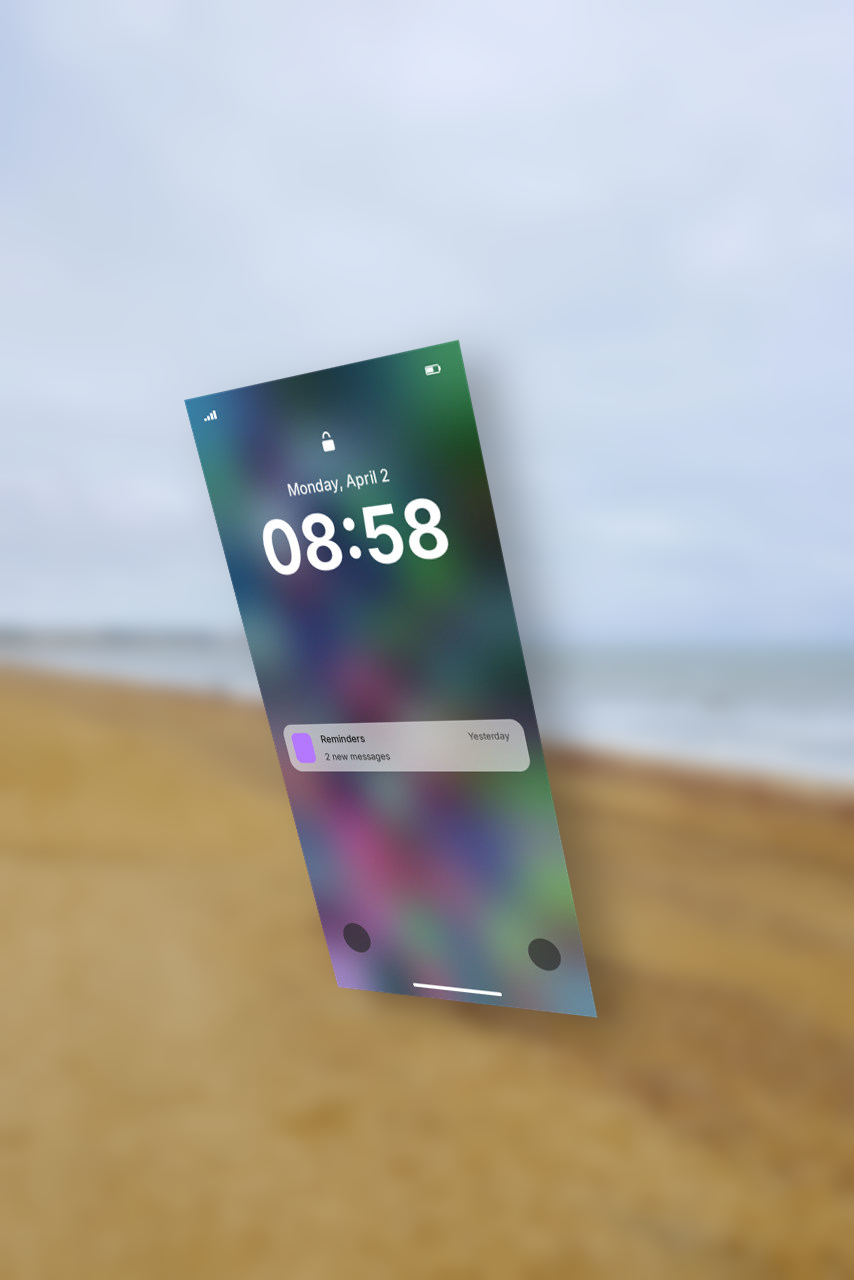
{"hour": 8, "minute": 58}
